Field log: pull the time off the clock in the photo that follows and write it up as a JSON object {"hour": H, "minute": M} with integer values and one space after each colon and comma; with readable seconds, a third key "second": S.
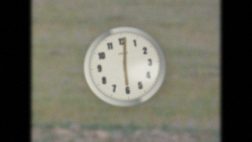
{"hour": 6, "minute": 1}
